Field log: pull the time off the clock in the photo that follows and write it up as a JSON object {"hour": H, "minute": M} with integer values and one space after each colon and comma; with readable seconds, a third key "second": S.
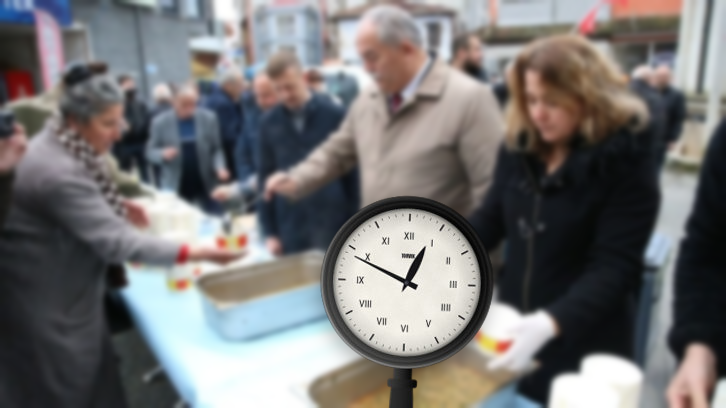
{"hour": 12, "minute": 49}
